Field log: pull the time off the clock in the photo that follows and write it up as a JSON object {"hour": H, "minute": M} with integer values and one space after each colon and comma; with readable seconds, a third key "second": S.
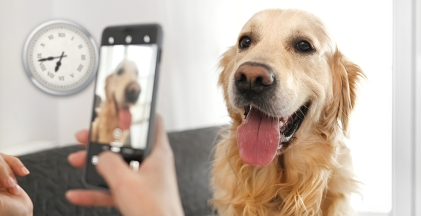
{"hour": 6, "minute": 43}
